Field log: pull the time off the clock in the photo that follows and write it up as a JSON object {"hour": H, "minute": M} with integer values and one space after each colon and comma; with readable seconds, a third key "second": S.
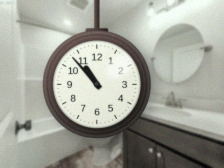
{"hour": 10, "minute": 53}
